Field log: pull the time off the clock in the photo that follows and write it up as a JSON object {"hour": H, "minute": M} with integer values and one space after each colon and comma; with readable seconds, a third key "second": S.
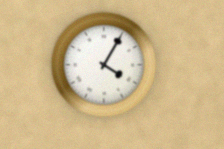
{"hour": 4, "minute": 5}
